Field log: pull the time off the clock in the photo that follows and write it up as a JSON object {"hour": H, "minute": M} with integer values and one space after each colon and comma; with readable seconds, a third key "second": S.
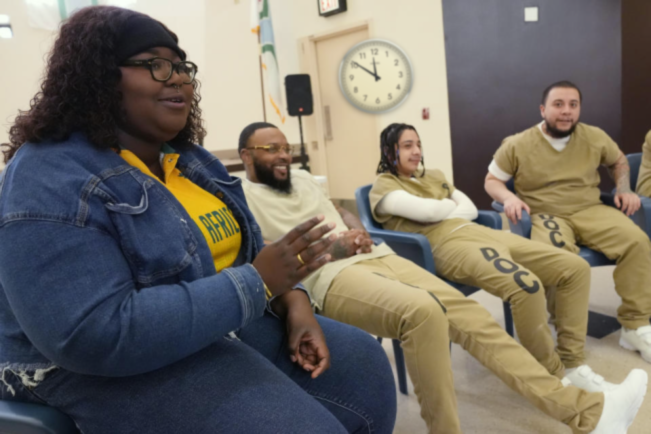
{"hour": 11, "minute": 51}
